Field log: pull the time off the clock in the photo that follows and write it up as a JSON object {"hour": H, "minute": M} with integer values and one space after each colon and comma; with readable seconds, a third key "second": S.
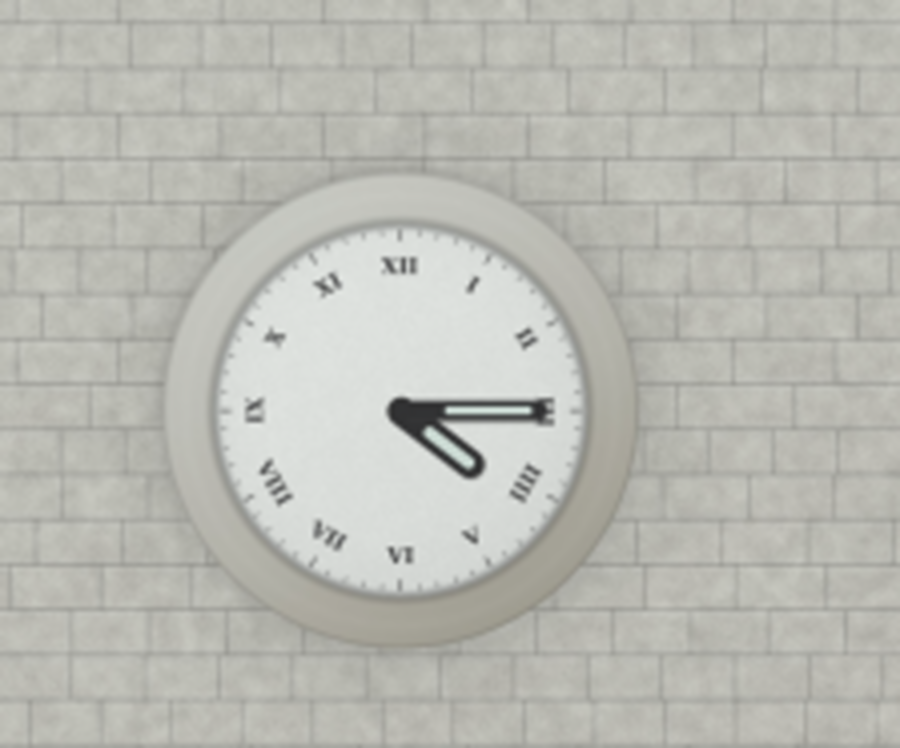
{"hour": 4, "minute": 15}
